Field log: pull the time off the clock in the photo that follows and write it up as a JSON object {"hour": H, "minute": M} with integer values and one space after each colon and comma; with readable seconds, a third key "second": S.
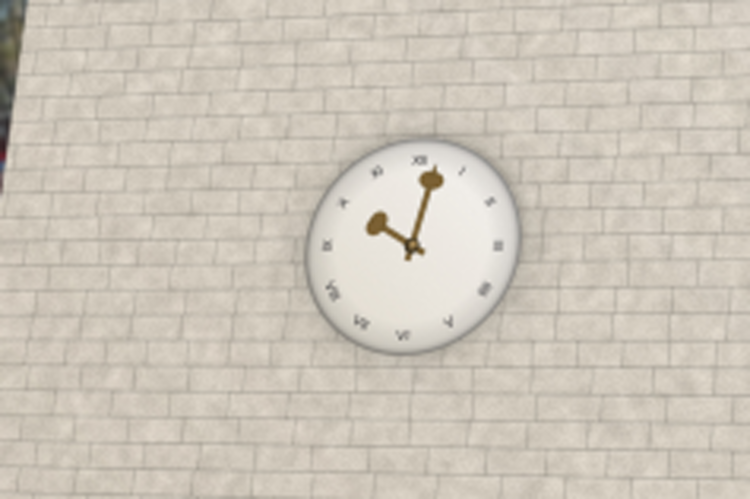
{"hour": 10, "minute": 2}
